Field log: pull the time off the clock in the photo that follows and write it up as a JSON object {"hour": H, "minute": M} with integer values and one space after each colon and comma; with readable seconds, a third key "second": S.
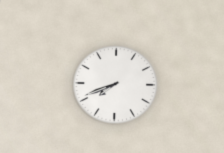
{"hour": 7, "minute": 41}
